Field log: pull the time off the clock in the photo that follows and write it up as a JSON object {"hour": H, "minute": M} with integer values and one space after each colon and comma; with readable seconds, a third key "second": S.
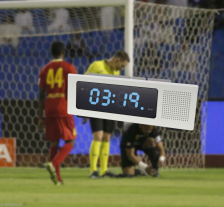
{"hour": 3, "minute": 19}
